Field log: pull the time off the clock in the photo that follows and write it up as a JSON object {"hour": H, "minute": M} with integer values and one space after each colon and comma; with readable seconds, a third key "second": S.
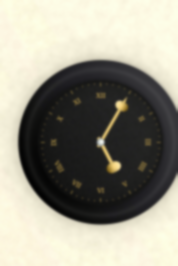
{"hour": 5, "minute": 5}
